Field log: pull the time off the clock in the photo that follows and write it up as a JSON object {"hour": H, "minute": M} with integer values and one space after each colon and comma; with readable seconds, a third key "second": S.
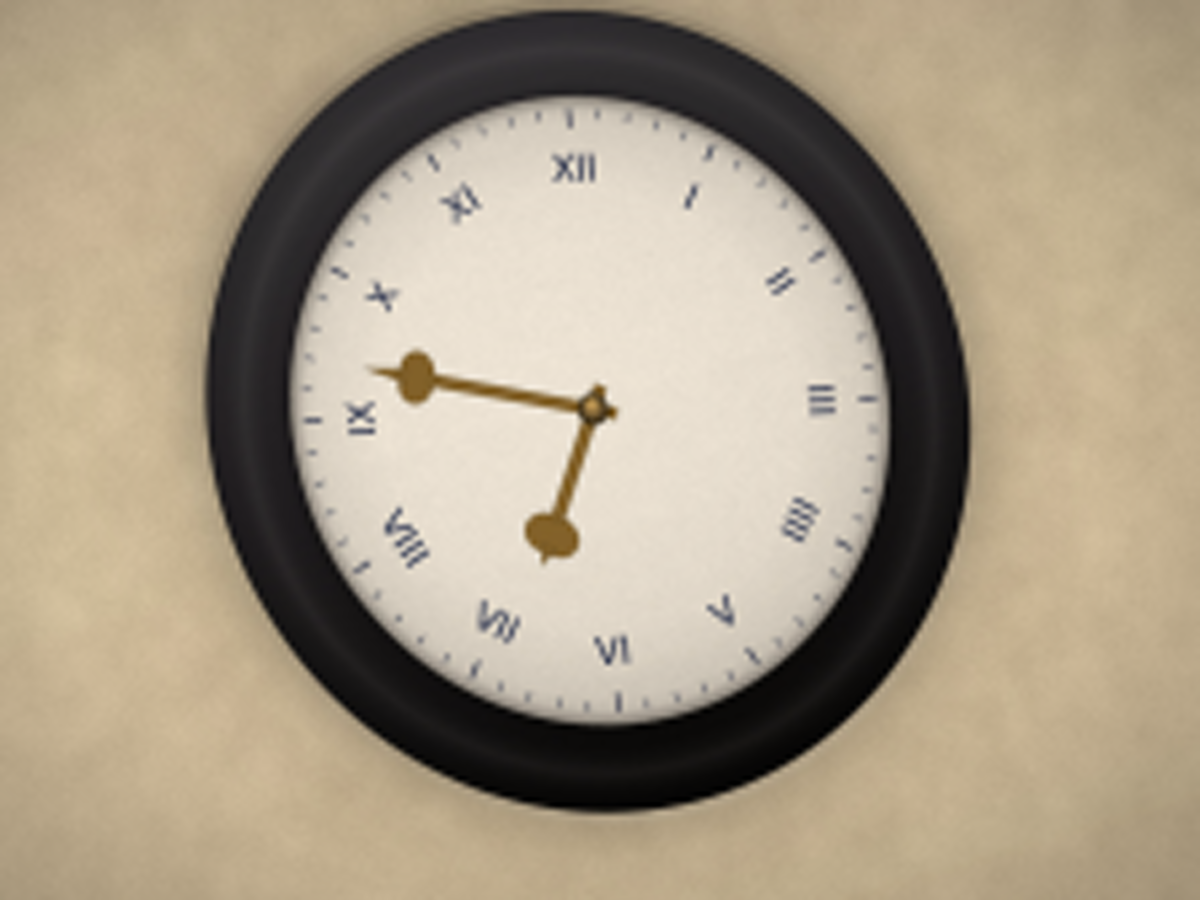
{"hour": 6, "minute": 47}
